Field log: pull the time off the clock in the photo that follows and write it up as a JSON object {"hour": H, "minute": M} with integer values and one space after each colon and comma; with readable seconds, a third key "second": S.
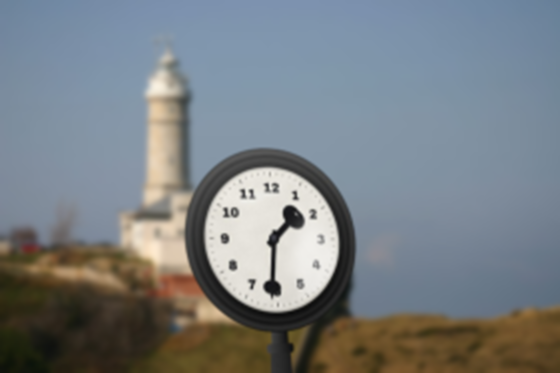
{"hour": 1, "minute": 31}
